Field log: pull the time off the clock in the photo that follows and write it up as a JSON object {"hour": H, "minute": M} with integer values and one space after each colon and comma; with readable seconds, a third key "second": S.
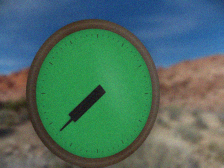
{"hour": 7, "minute": 38}
